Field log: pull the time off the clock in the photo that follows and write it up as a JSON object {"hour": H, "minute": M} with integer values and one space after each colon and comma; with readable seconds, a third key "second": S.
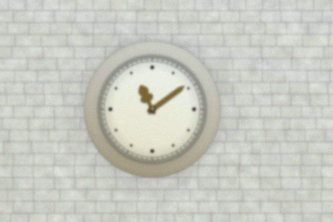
{"hour": 11, "minute": 9}
